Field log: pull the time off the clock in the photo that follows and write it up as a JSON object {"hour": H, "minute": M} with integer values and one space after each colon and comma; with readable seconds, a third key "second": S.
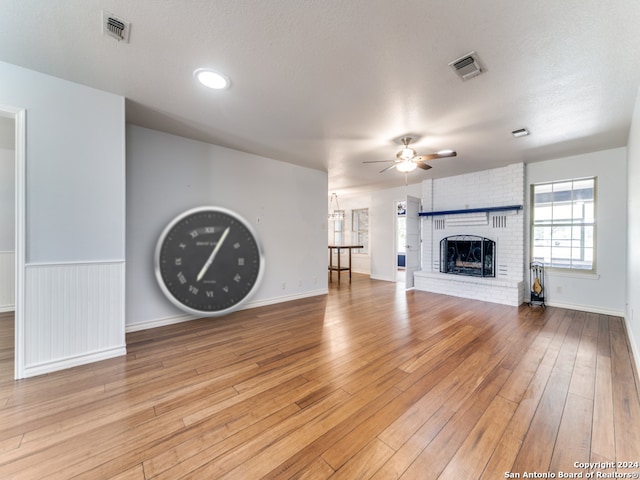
{"hour": 7, "minute": 5}
